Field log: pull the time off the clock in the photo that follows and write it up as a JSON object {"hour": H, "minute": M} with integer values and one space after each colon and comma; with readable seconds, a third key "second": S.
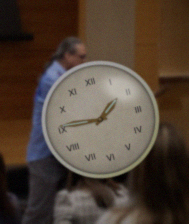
{"hour": 1, "minute": 46}
